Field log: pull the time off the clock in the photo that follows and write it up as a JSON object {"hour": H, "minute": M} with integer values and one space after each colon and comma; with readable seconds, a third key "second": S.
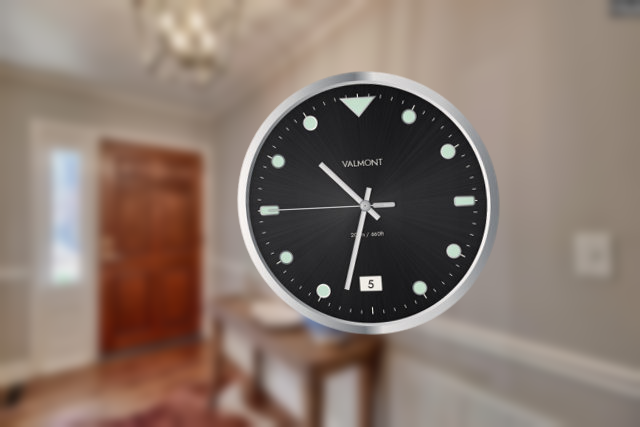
{"hour": 10, "minute": 32, "second": 45}
